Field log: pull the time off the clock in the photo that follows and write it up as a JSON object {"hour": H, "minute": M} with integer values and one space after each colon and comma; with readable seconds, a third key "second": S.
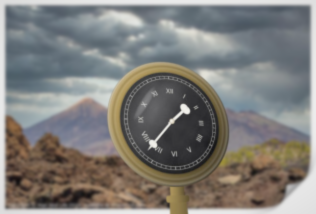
{"hour": 1, "minute": 37}
